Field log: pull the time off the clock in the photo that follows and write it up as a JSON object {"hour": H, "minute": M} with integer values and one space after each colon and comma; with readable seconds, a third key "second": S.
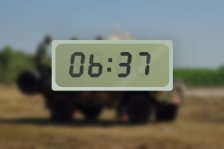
{"hour": 6, "minute": 37}
